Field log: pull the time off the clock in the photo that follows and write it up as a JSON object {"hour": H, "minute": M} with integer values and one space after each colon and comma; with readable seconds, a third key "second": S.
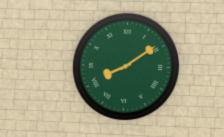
{"hour": 8, "minute": 9}
